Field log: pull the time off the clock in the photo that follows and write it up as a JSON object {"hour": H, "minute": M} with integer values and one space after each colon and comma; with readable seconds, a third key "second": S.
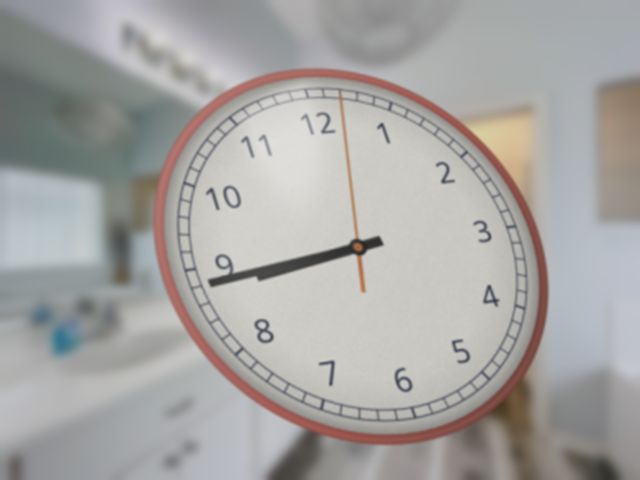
{"hour": 8, "minute": 44, "second": 2}
